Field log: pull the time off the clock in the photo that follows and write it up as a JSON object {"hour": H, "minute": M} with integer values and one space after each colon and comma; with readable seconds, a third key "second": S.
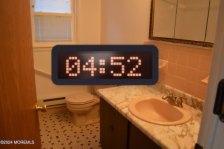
{"hour": 4, "minute": 52}
